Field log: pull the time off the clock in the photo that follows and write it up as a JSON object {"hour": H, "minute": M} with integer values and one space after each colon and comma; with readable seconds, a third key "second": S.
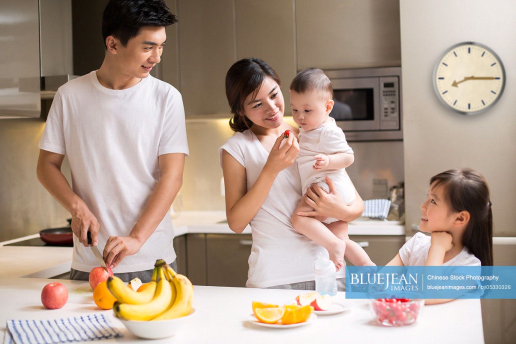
{"hour": 8, "minute": 15}
